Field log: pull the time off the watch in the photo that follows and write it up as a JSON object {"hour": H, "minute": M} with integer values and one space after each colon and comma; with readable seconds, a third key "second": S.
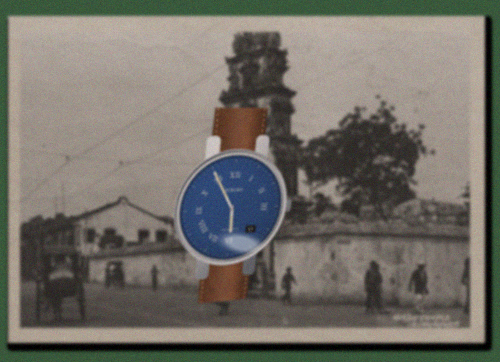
{"hour": 5, "minute": 55}
